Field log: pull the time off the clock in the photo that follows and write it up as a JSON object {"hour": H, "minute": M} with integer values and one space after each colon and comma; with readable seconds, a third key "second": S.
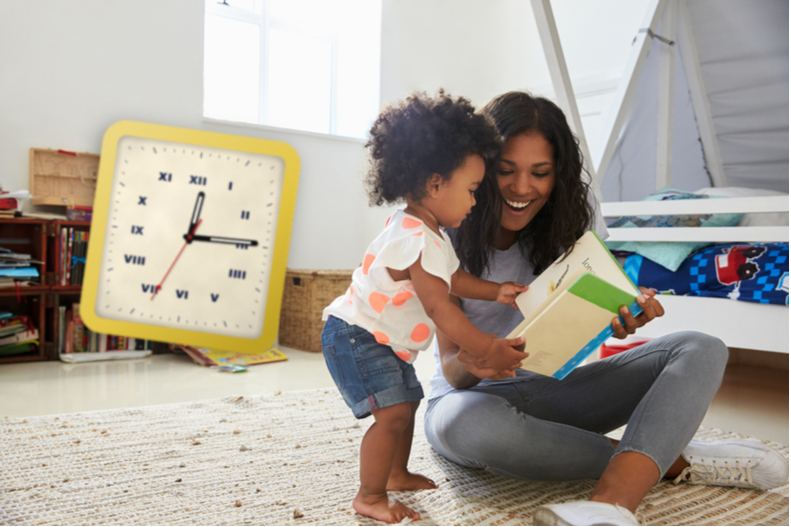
{"hour": 12, "minute": 14, "second": 34}
